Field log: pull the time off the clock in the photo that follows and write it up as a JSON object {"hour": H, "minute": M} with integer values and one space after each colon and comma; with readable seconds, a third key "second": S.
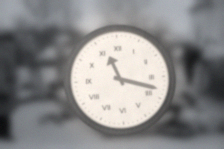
{"hour": 11, "minute": 18}
